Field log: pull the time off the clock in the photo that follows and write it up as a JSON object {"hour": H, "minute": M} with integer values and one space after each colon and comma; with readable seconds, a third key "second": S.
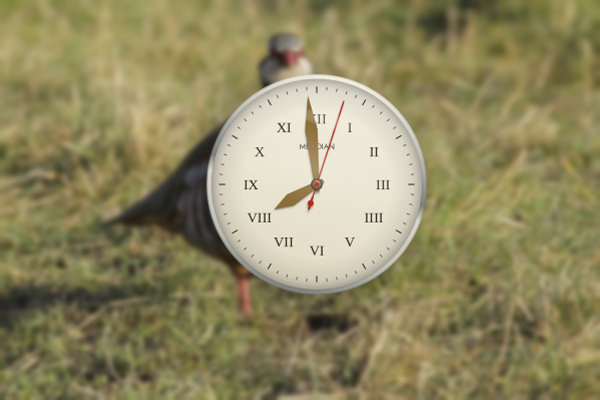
{"hour": 7, "minute": 59, "second": 3}
